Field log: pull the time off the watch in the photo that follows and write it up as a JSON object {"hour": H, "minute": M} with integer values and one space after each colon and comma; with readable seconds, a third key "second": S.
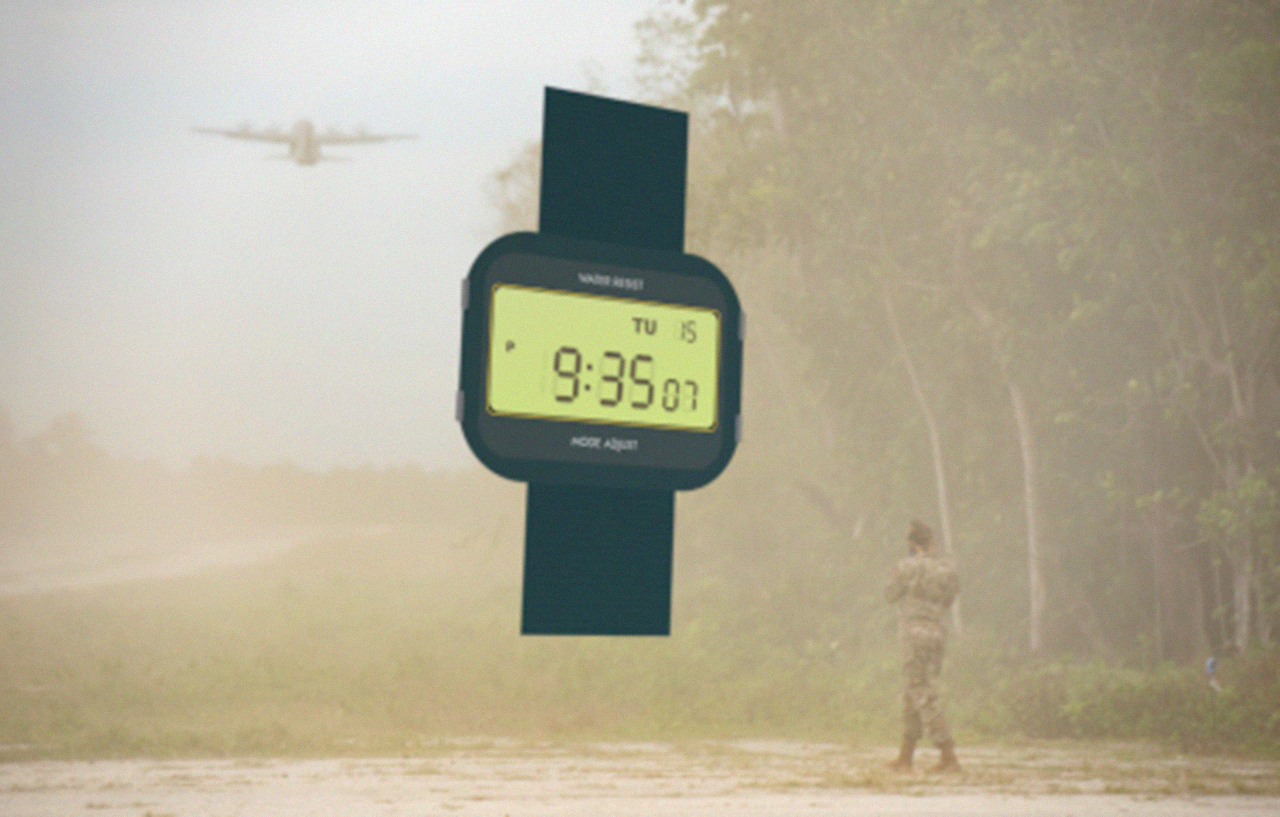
{"hour": 9, "minute": 35, "second": 7}
